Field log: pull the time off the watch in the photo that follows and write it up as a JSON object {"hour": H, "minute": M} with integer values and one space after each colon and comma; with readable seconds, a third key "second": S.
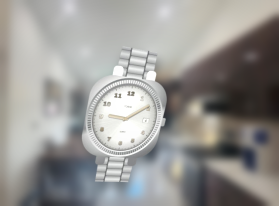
{"hour": 9, "minute": 9}
